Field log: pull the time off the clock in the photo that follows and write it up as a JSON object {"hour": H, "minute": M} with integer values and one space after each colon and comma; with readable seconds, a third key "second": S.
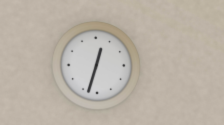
{"hour": 12, "minute": 33}
